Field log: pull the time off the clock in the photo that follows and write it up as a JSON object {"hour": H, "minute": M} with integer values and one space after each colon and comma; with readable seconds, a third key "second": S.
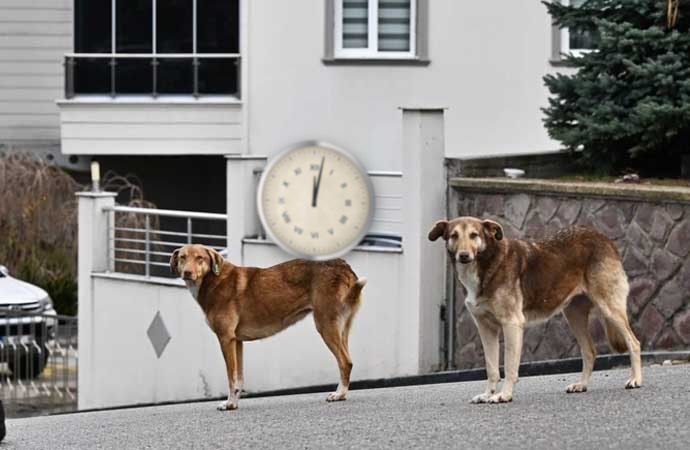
{"hour": 12, "minute": 2}
